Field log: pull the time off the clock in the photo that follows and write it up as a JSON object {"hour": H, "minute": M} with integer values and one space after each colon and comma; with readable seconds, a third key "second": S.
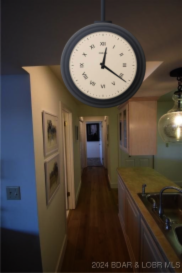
{"hour": 12, "minute": 21}
